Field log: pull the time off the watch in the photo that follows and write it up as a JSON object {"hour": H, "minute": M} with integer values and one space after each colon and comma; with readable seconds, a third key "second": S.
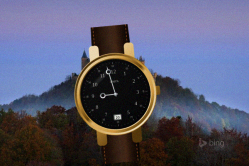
{"hour": 8, "minute": 58}
